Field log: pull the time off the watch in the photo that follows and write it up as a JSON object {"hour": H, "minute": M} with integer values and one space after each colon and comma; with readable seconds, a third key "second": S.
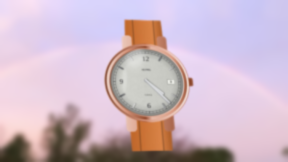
{"hour": 4, "minute": 23}
